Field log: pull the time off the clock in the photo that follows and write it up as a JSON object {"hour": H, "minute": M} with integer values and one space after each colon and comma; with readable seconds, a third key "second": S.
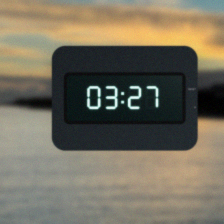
{"hour": 3, "minute": 27}
